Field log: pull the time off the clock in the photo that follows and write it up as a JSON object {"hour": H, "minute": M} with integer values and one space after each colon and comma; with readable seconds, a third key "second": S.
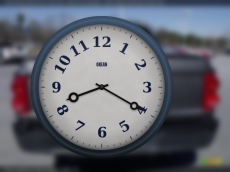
{"hour": 8, "minute": 20}
